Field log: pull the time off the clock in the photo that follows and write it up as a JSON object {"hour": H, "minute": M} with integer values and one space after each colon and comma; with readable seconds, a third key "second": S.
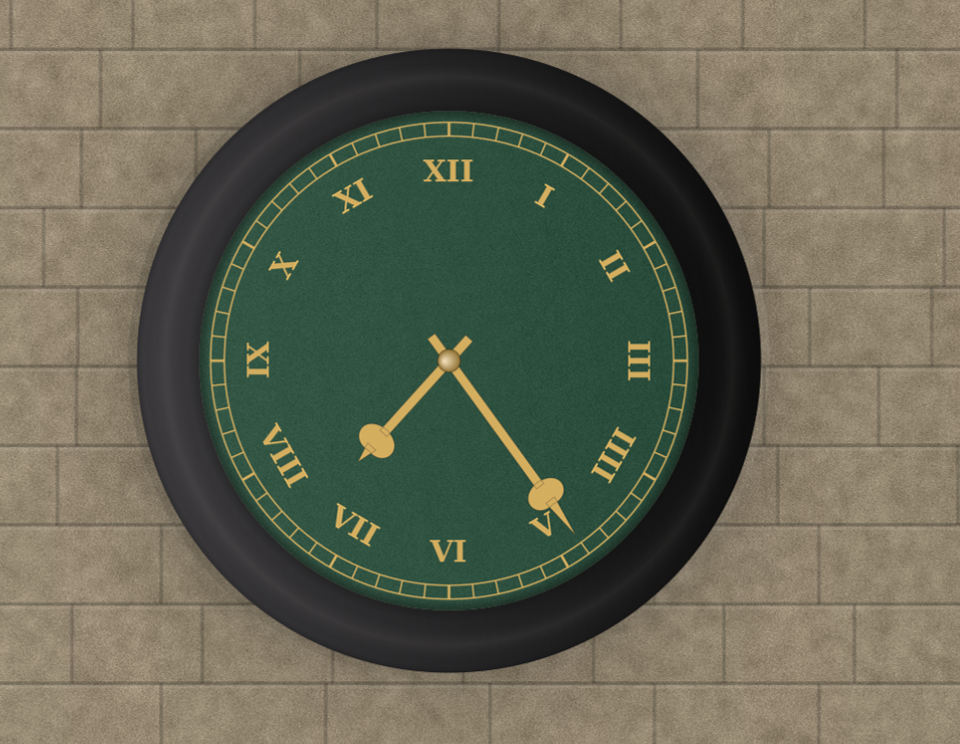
{"hour": 7, "minute": 24}
